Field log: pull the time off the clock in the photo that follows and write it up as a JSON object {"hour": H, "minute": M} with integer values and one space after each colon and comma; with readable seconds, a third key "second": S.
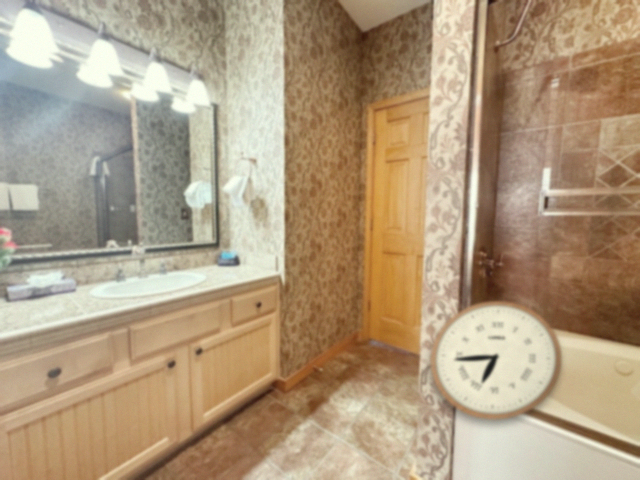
{"hour": 6, "minute": 44}
